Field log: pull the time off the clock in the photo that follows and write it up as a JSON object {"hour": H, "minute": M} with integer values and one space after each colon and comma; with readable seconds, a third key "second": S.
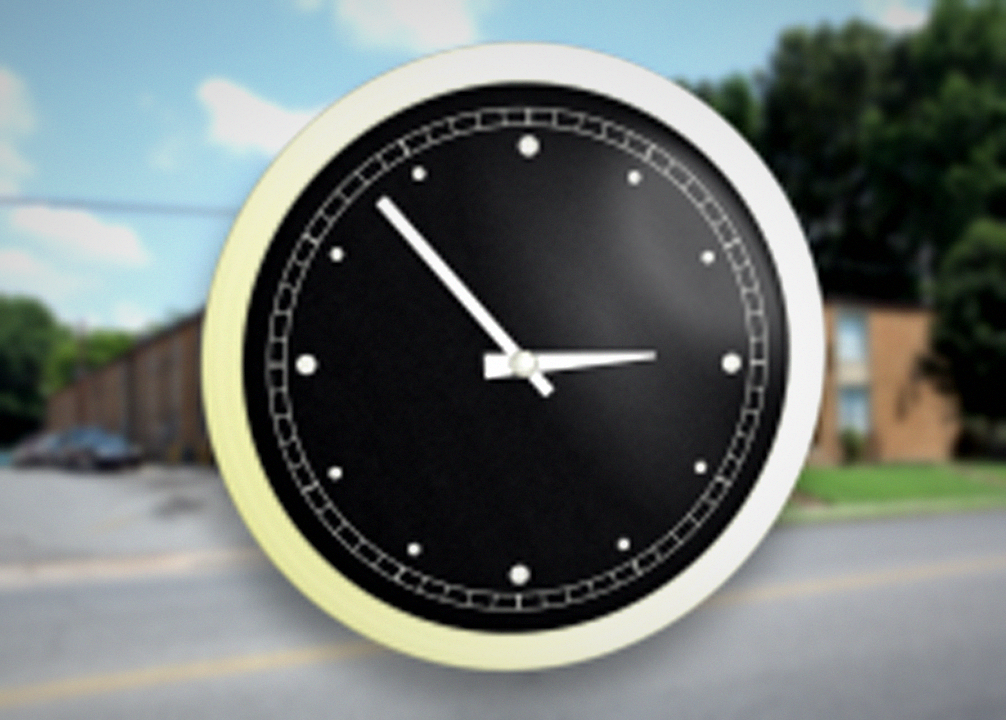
{"hour": 2, "minute": 53}
